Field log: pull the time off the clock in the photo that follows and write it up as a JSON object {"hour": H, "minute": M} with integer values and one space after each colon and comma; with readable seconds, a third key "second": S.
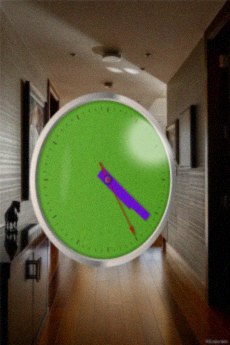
{"hour": 4, "minute": 21, "second": 25}
